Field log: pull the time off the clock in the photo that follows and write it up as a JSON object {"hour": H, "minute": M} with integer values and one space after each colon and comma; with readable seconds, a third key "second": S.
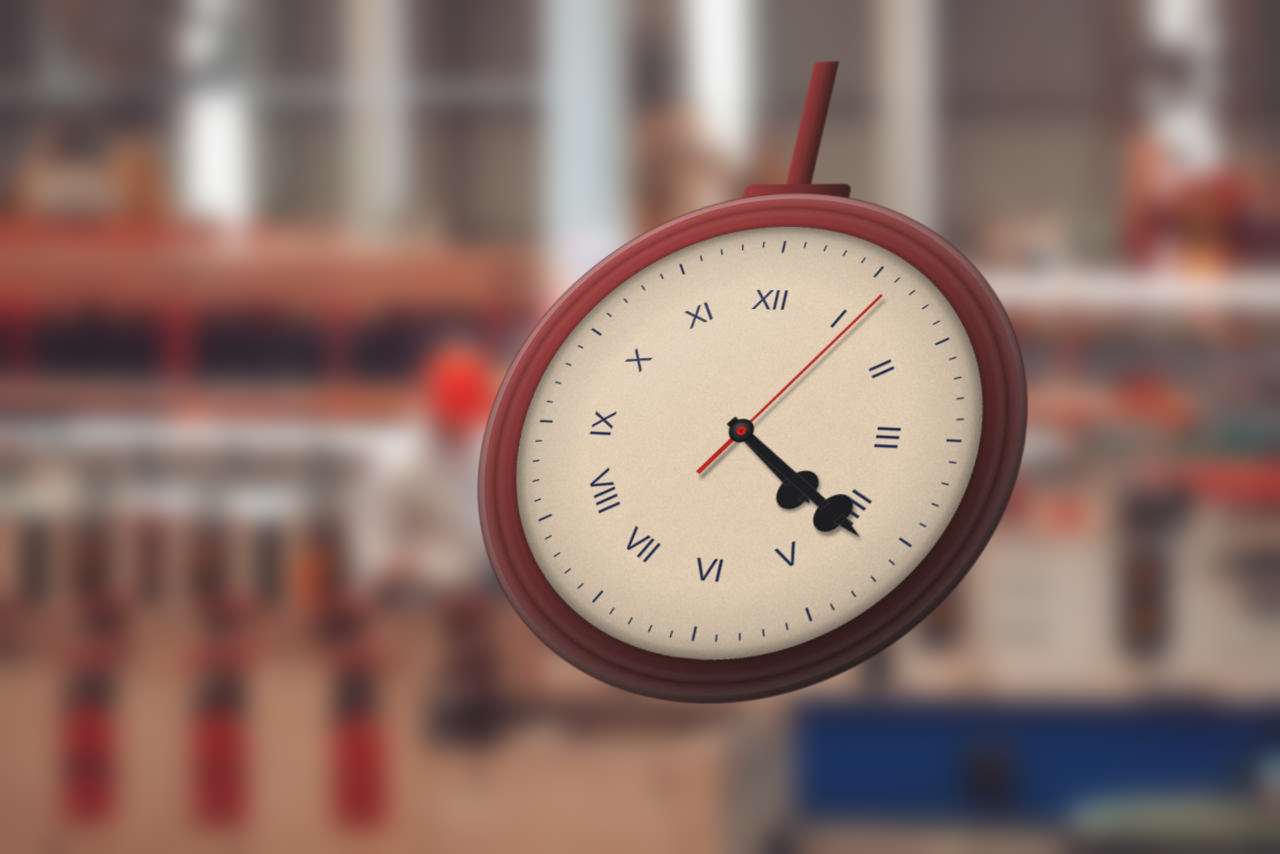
{"hour": 4, "minute": 21, "second": 6}
